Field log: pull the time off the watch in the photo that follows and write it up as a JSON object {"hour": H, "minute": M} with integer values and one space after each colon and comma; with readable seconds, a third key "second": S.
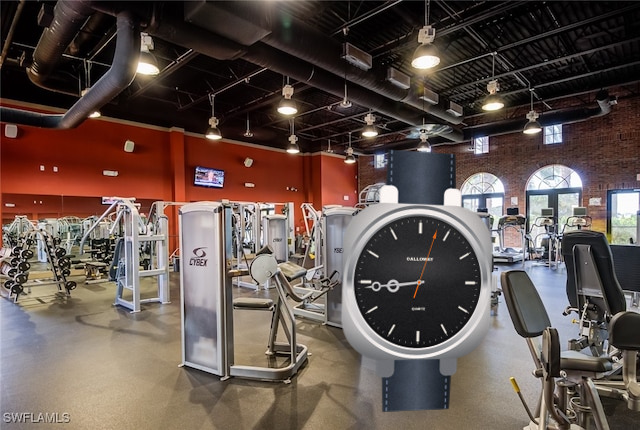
{"hour": 8, "minute": 44, "second": 3}
